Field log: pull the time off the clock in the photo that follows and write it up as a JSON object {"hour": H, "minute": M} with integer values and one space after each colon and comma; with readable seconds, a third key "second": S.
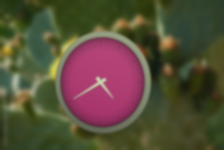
{"hour": 4, "minute": 40}
